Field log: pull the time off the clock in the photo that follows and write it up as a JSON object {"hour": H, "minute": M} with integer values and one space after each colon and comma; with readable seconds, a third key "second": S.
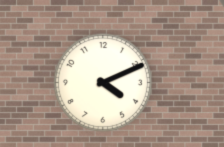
{"hour": 4, "minute": 11}
